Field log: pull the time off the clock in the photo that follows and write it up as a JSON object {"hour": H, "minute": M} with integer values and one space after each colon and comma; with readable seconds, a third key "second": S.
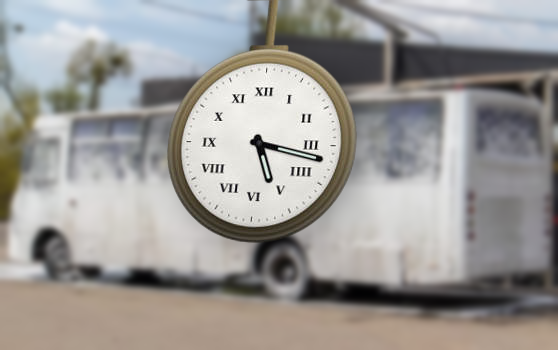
{"hour": 5, "minute": 17}
